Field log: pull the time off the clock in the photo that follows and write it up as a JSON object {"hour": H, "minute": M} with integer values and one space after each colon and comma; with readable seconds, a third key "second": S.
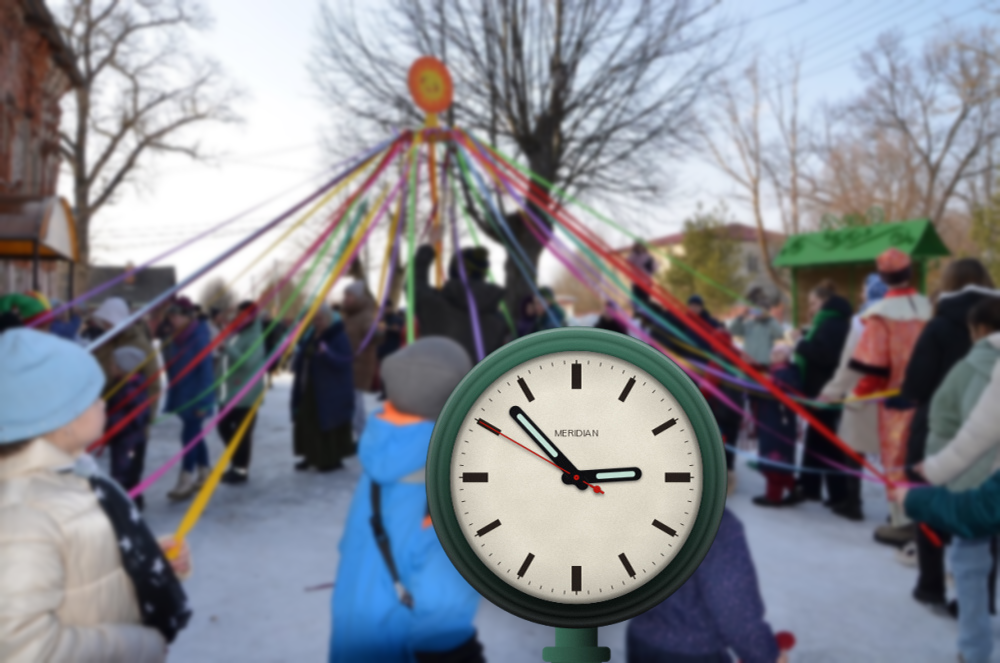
{"hour": 2, "minute": 52, "second": 50}
